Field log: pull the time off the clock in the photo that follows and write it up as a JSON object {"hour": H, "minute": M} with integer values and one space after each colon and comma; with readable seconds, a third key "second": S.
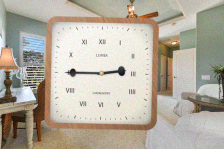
{"hour": 2, "minute": 45}
